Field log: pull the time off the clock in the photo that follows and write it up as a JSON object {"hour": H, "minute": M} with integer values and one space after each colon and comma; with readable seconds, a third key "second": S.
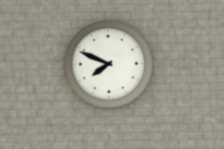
{"hour": 7, "minute": 49}
